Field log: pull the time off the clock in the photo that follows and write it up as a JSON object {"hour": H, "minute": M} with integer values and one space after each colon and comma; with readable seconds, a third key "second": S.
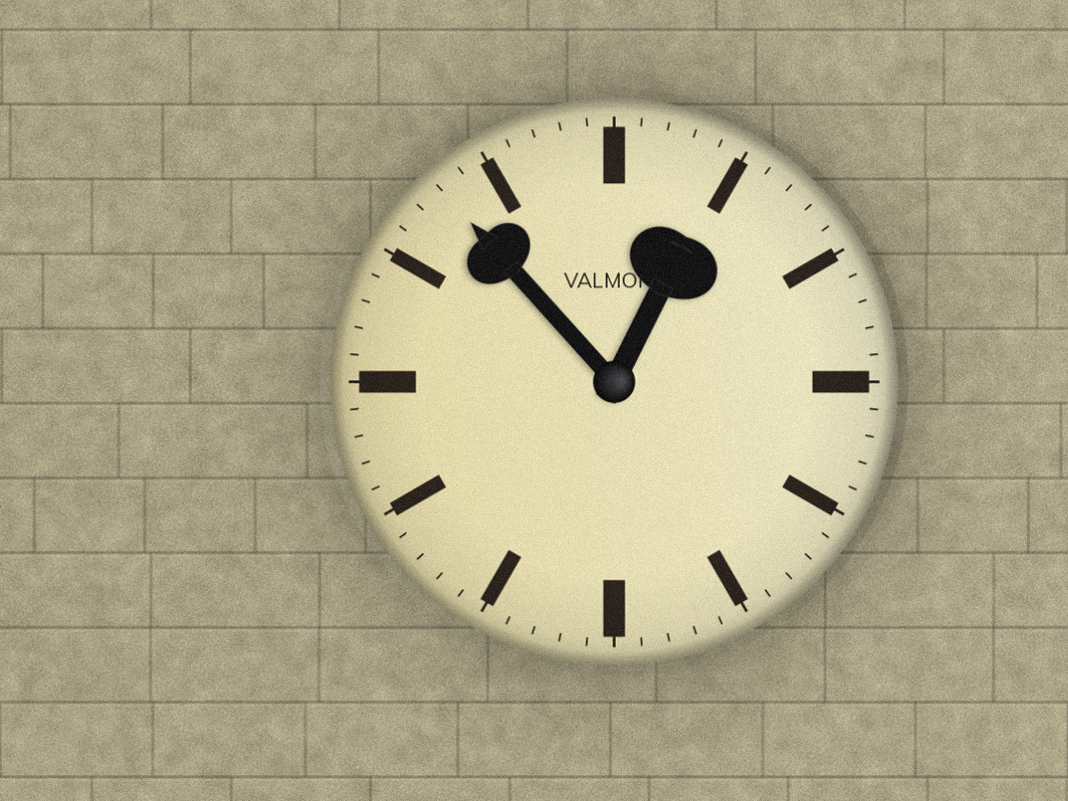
{"hour": 12, "minute": 53}
